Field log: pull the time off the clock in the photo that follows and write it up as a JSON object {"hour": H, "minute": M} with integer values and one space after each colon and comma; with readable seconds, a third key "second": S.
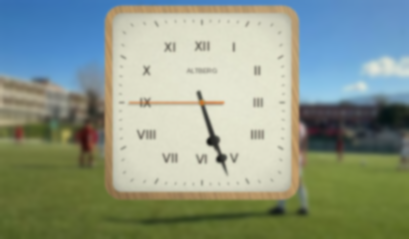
{"hour": 5, "minute": 26, "second": 45}
